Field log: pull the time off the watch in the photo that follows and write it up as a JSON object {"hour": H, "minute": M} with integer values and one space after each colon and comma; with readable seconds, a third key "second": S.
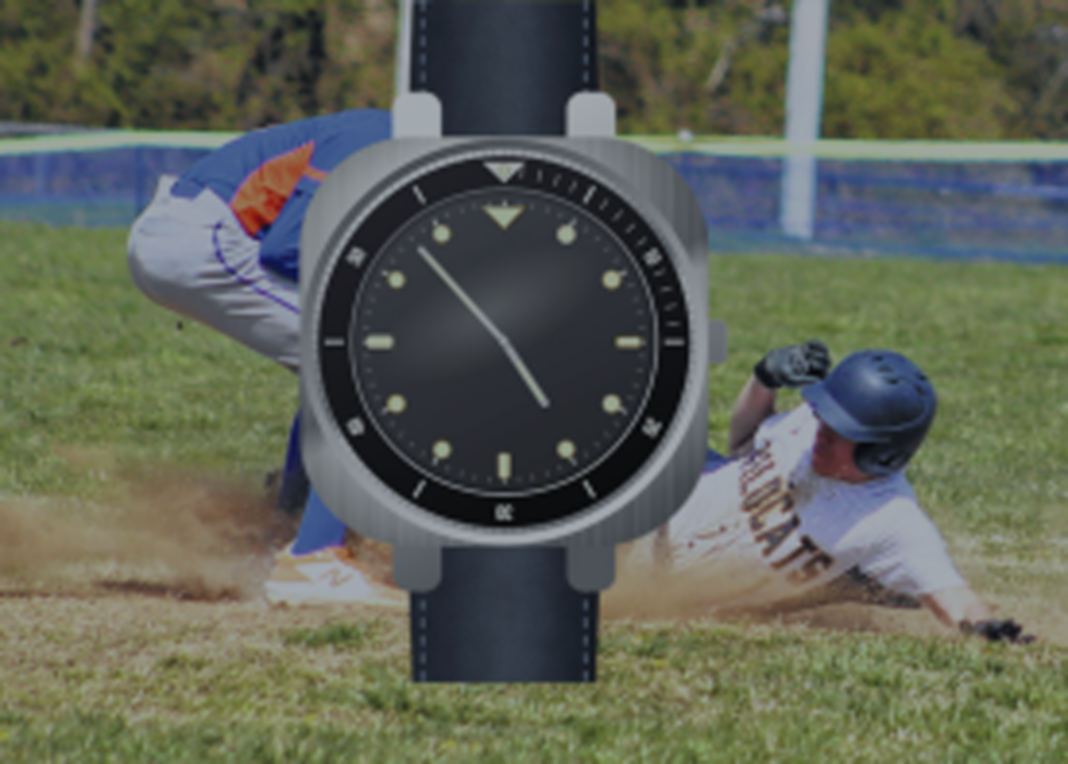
{"hour": 4, "minute": 53}
